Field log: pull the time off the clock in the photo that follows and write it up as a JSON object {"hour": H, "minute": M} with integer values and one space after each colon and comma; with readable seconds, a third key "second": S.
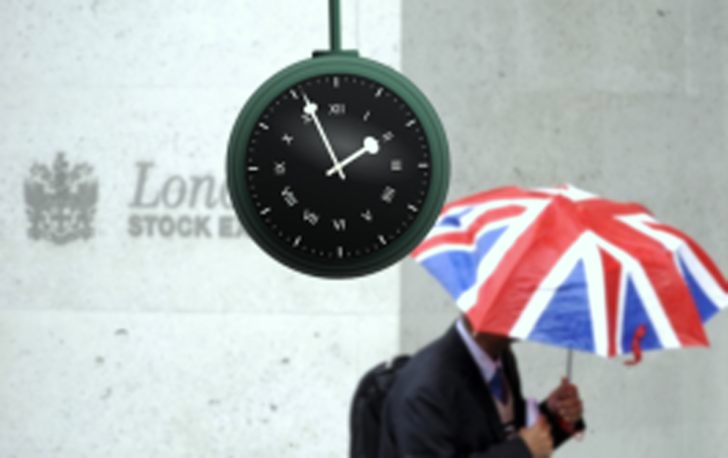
{"hour": 1, "minute": 56}
